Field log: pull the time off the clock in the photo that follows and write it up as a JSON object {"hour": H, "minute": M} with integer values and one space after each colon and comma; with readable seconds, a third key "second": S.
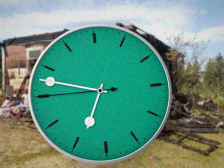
{"hour": 6, "minute": 47, "second": 45}
